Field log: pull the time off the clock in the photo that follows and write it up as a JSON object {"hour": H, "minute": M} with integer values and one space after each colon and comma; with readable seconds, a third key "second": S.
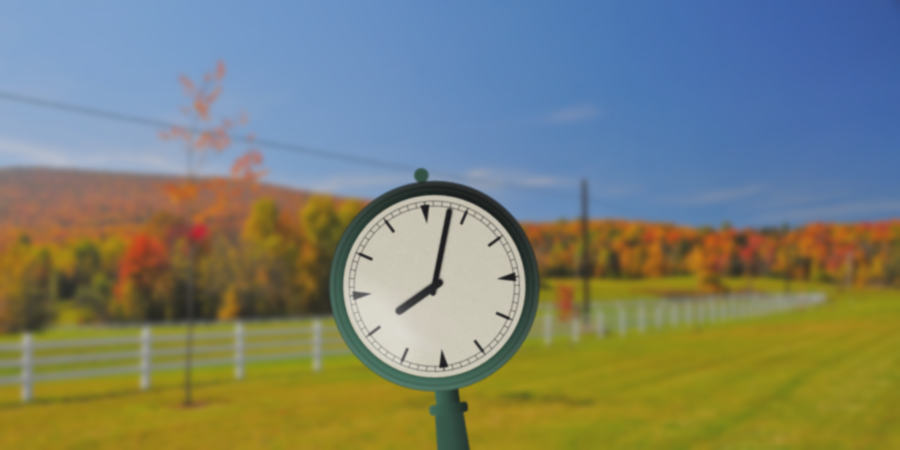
{"hour": 8, "minute": 3}
